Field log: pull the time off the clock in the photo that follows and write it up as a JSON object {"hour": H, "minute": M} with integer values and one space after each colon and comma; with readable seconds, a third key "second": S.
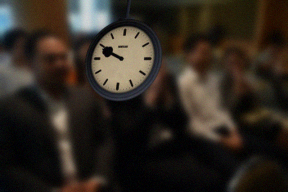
{"hour": 9, "minute": 49}
